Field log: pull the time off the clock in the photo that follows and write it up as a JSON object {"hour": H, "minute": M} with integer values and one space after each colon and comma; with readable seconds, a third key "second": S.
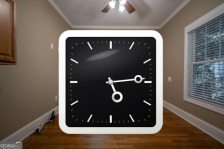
{"hour": 5, "minute": 14}
